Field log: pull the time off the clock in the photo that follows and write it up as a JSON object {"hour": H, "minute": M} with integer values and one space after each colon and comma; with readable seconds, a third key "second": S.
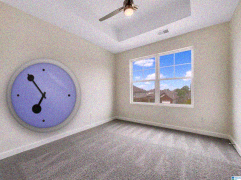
{"hour": 6, "minute": 54}
